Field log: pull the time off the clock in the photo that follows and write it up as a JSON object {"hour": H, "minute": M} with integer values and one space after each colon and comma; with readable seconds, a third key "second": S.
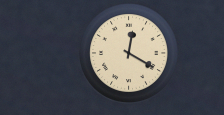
{"hour": 12, "minute": 20}
